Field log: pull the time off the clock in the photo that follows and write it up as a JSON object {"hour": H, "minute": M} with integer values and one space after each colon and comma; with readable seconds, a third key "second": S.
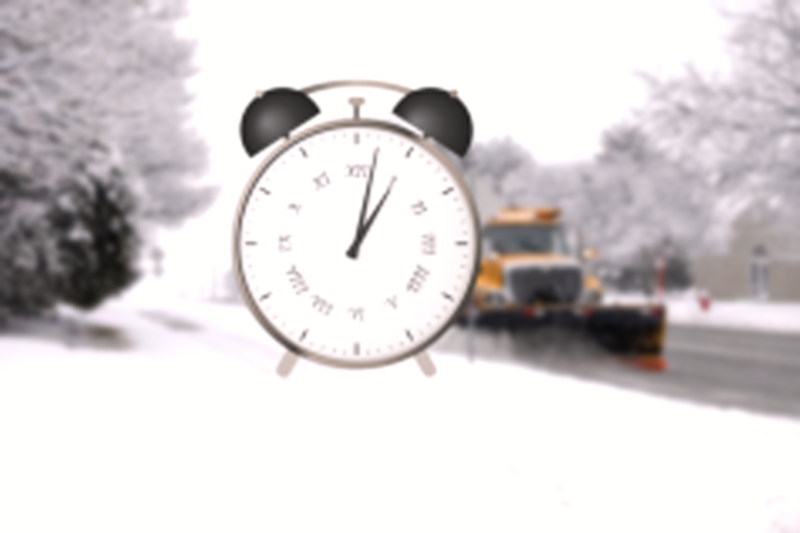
{"hour": 1, "minute": 2}
